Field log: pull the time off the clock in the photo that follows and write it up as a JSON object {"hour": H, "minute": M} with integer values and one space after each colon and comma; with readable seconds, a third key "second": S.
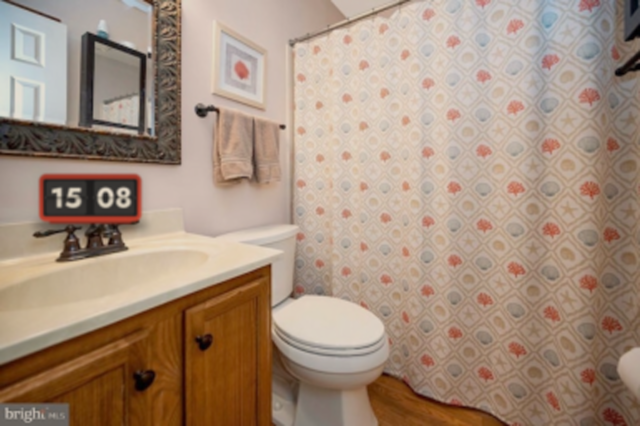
{"hour": 15, "minute": 8}
